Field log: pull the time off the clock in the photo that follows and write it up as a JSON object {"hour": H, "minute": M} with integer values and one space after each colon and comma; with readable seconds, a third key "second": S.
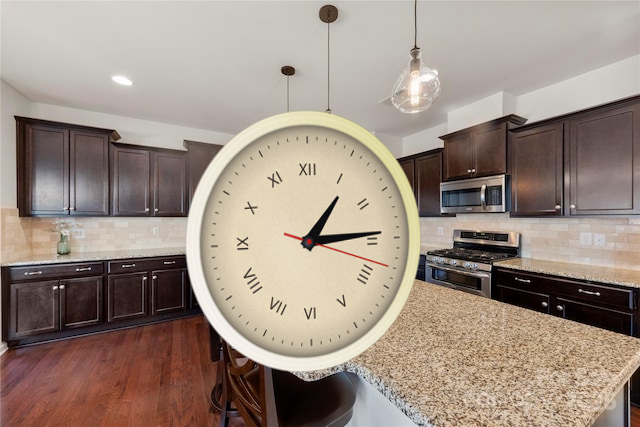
{"hour": 1, "minute": 14, "second": 18}
